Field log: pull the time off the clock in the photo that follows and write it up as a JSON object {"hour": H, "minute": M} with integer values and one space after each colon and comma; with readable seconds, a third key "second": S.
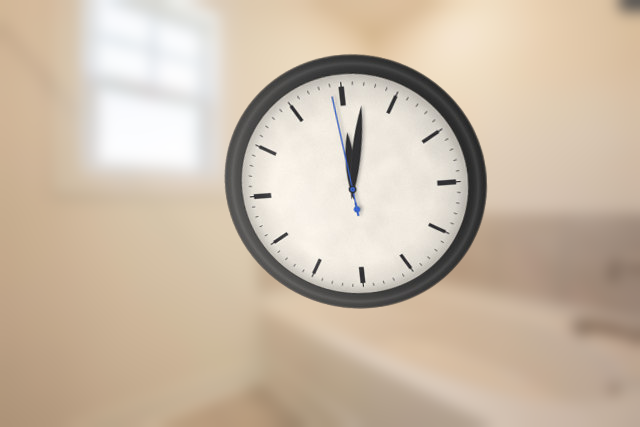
{"hour": 12, "minute": 1, "second": 59}
